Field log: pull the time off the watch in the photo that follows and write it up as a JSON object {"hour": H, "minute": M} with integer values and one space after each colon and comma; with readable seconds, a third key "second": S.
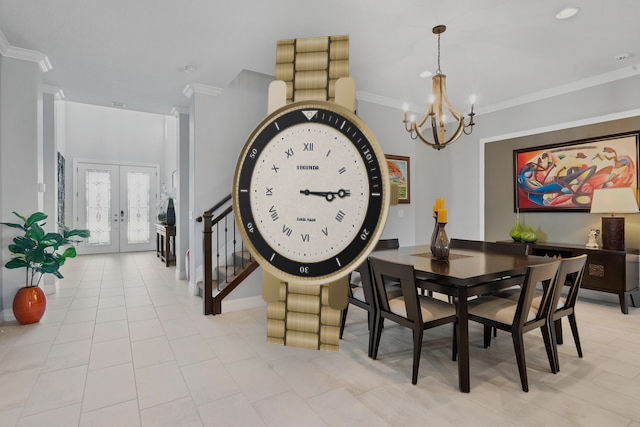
{"hour": 3, "minute": 15}
